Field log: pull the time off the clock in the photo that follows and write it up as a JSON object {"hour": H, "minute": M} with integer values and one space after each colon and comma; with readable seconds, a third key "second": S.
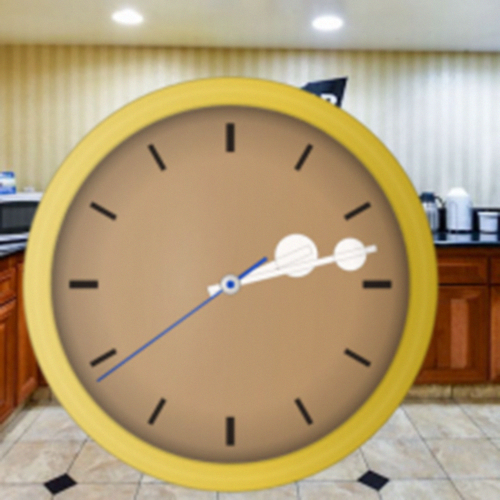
{"hour": 2, "minute": 12, "second": 39}
